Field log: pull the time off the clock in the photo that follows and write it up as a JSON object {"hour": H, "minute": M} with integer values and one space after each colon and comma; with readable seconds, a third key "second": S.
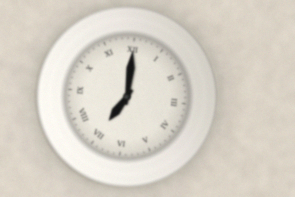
{"hour": 7, "minute": 0}
